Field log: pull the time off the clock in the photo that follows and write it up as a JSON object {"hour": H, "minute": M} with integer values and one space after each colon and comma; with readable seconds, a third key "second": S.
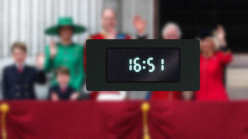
{"hour": 16, "minute": 51}
